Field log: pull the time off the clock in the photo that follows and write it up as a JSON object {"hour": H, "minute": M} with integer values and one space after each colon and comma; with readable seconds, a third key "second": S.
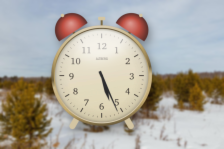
{"hour": 5, "minute": 26}
